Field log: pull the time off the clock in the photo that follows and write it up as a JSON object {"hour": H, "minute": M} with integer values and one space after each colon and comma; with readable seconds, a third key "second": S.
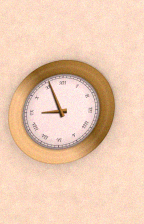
{"hour": 8, "minute": 56}
